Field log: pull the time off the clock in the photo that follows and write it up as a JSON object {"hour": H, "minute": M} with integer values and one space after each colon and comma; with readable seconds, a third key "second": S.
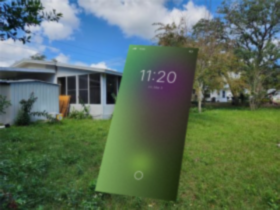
{"hour": 11, "minute": 20}
